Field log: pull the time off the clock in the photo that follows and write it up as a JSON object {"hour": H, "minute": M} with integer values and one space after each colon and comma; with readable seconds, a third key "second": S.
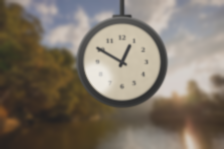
{"hour": 12, "minute": 50}
